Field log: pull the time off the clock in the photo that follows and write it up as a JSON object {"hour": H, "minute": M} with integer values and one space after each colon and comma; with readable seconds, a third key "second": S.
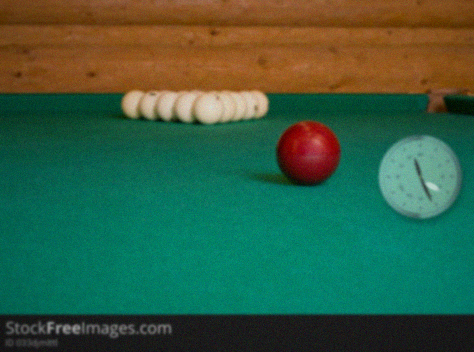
{"hour": 11, "minute": 26}
